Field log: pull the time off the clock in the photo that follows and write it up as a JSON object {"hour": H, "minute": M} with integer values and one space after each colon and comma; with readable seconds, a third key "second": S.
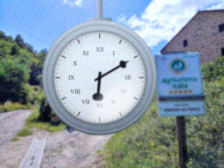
{"hour": 6, "minute": 10}
